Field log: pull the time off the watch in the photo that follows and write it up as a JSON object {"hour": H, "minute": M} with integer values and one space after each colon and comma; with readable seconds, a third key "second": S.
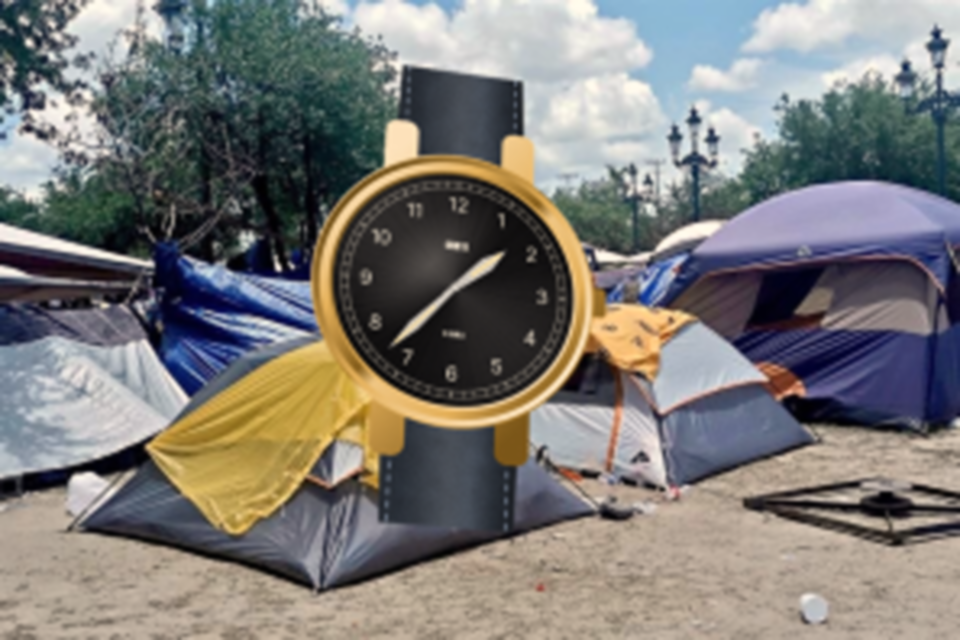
{"hour": 1, "minute": 37}
